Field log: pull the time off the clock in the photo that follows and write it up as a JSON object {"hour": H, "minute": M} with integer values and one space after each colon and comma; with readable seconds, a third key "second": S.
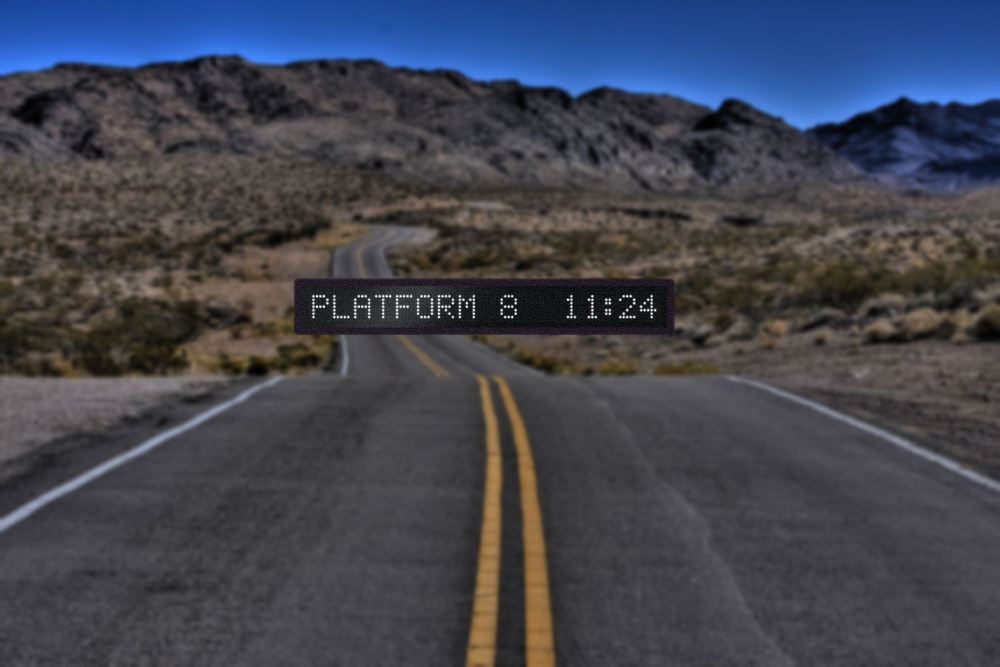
{"hour": 11, "minute": 24}
